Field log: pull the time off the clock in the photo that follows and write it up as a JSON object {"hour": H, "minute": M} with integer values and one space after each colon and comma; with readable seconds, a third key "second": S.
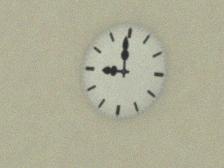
{"hour": 8, "minute": 59}
